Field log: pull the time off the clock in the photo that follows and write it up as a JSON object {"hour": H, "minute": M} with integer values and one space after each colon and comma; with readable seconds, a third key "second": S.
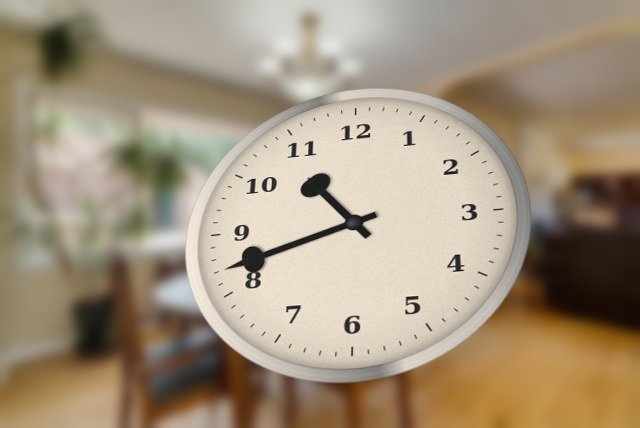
{"hour": 10, "minute": 42}
